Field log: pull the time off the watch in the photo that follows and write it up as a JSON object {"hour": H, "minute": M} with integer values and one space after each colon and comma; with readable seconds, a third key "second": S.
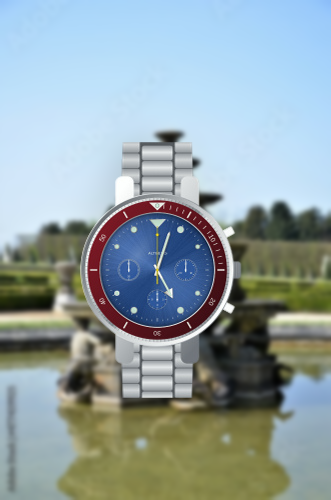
{"hour": 5, "minute": 3}
